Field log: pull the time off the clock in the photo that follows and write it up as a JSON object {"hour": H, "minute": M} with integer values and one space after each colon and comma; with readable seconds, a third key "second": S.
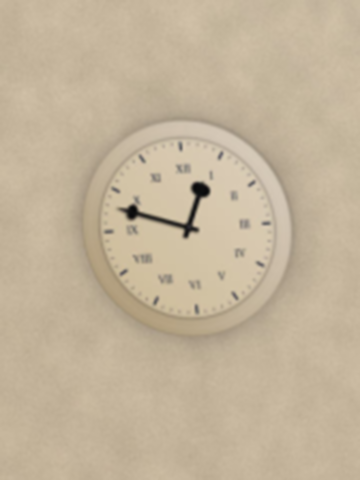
{"hour": 12, "minute": 48}
